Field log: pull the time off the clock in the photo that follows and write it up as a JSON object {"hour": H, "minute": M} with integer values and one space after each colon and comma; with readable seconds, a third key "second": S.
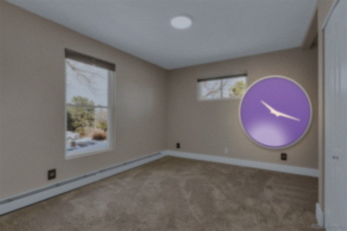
{"hour": 10, "minute": 18}
